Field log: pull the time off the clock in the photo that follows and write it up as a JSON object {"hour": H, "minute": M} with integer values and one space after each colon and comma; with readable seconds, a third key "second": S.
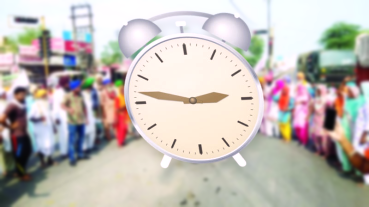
{"hour": 2, "minute": 47}
